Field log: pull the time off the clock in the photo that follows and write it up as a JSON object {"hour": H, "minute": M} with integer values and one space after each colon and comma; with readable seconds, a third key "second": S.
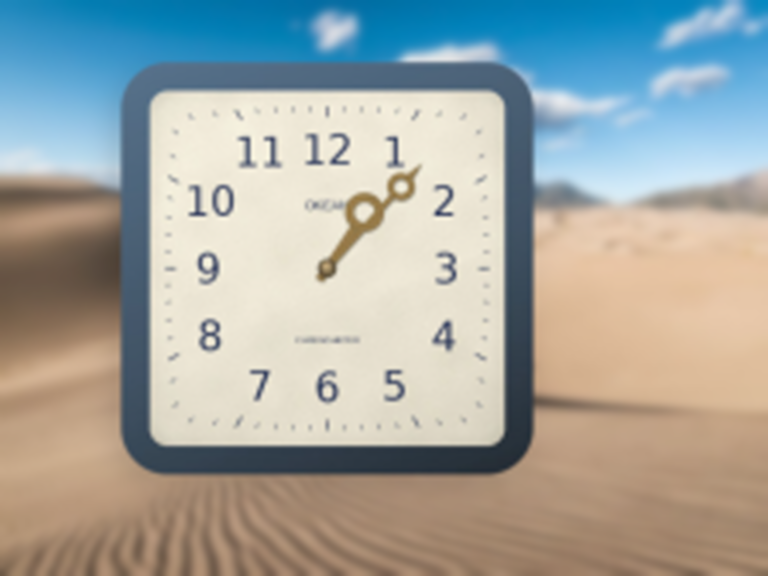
{"hour": 1, "minute": 7}
